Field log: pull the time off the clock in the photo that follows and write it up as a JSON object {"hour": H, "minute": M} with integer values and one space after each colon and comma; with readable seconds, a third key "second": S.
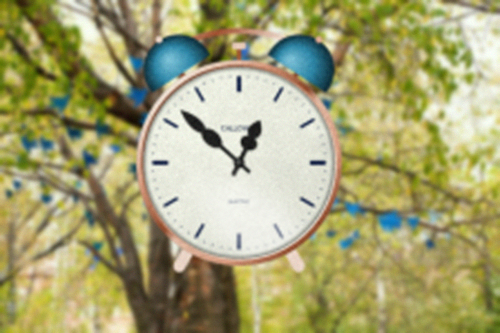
{"hour": 12, "minute": 52}
